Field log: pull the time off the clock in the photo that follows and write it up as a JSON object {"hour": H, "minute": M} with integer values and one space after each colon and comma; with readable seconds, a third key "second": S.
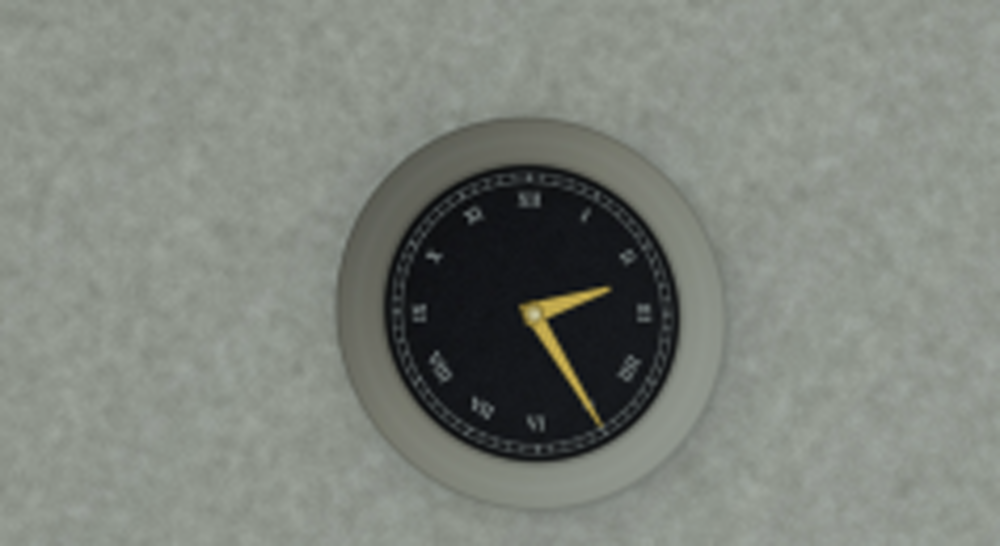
{"hour": 2, "minute": 25}
